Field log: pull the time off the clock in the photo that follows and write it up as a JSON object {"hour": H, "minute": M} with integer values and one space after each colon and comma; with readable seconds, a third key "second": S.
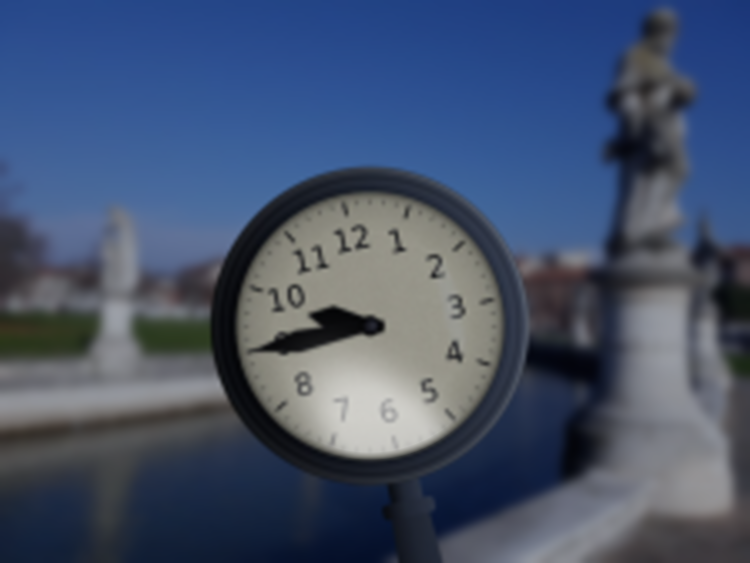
{"hour": 9, "minute": 45}
